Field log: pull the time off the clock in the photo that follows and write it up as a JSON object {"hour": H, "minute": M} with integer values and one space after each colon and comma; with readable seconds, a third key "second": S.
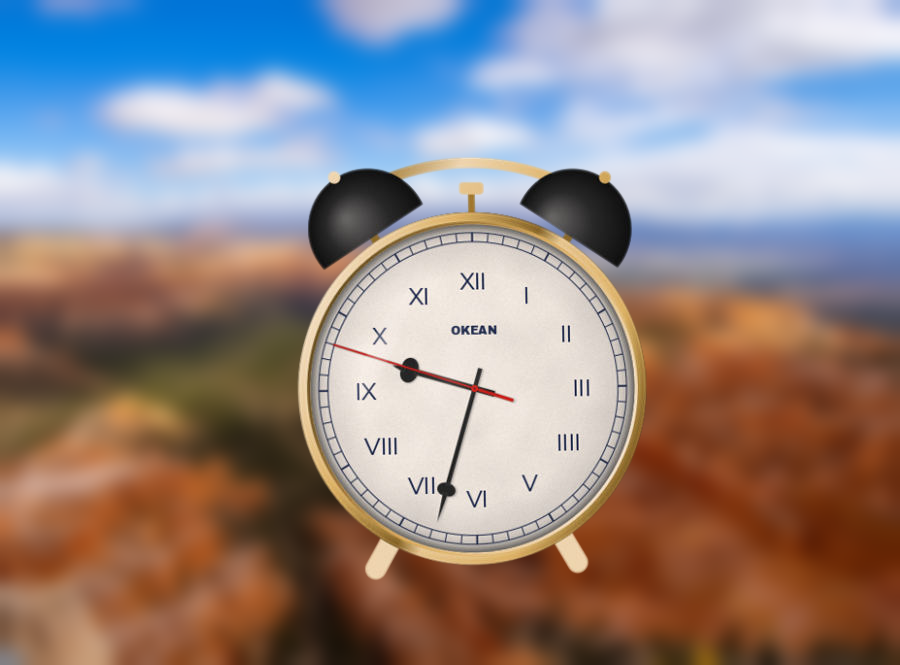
{"hour": 9, "minute": 32, "second": 48}
